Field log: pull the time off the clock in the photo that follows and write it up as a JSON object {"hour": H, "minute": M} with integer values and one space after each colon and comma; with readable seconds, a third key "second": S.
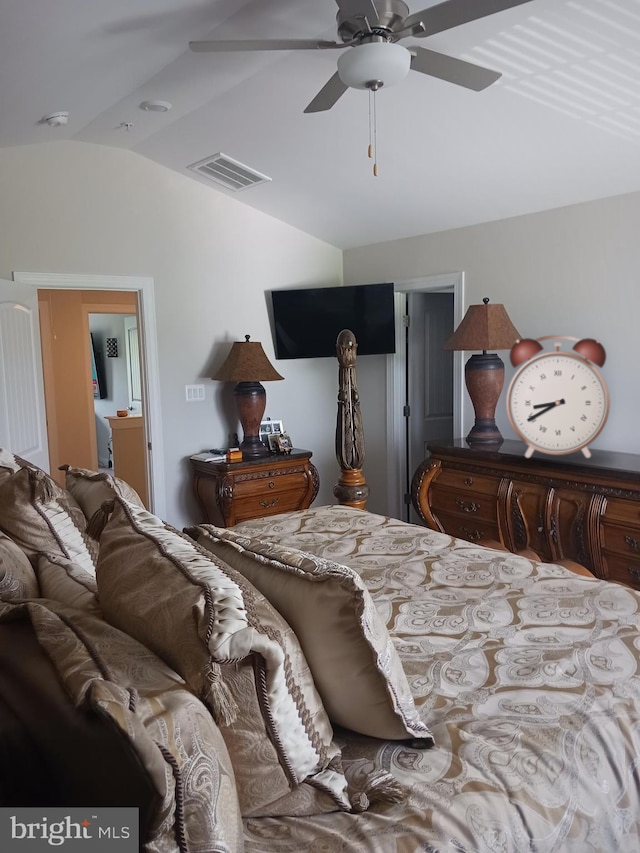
{"hour": 8, "minute": 40}
